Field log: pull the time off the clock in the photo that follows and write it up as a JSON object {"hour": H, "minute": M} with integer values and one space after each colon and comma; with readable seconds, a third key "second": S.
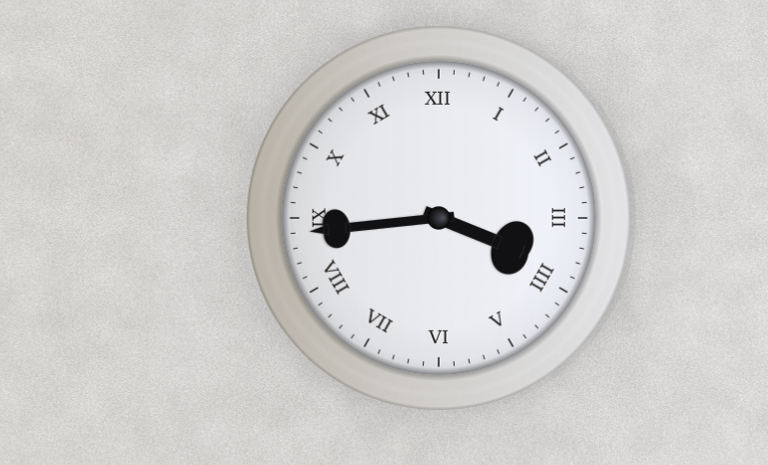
{"hour": 3, "minute": 44}
